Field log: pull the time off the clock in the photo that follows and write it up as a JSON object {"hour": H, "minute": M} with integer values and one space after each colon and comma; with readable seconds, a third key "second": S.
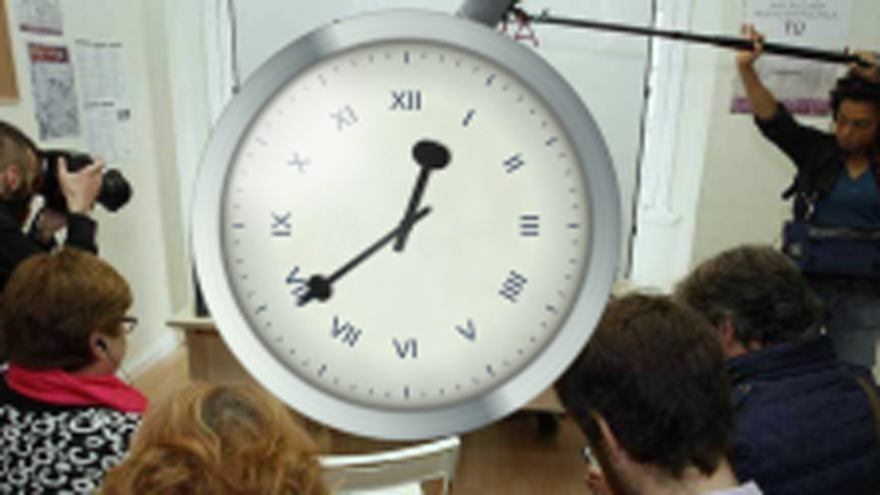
{"hour": 12, "minute": 39}
